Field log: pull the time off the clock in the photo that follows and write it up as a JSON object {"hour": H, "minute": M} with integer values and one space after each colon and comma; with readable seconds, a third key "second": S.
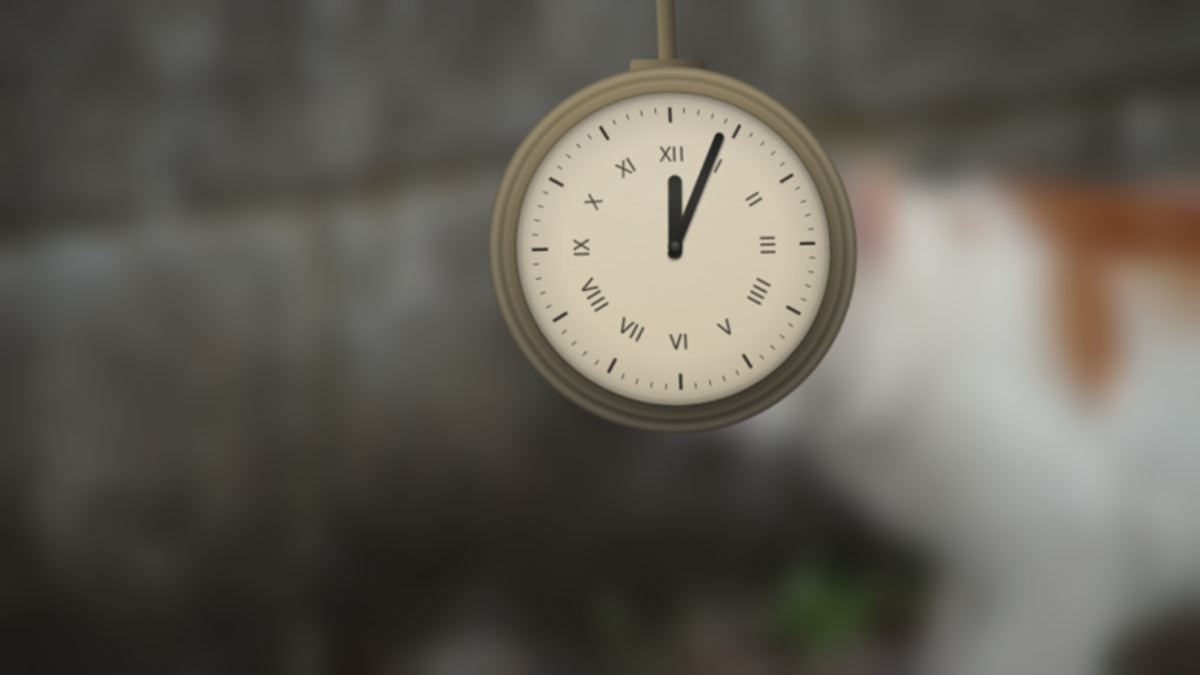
{"hour": 12, "minute": 4}
